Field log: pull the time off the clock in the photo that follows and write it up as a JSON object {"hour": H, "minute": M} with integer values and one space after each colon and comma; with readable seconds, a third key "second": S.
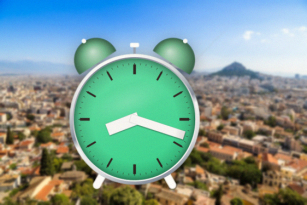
{"hour": 8, "minute": 18}
